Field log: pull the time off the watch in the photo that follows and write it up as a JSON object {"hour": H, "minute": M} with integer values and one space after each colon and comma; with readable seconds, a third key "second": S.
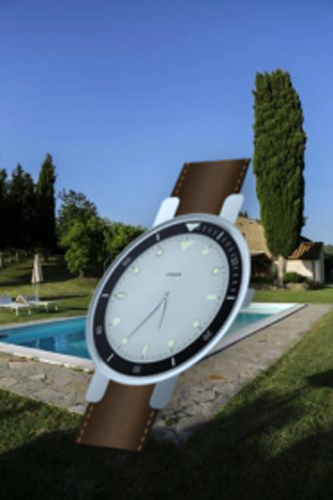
{"hour": 5, "minute": 35}
